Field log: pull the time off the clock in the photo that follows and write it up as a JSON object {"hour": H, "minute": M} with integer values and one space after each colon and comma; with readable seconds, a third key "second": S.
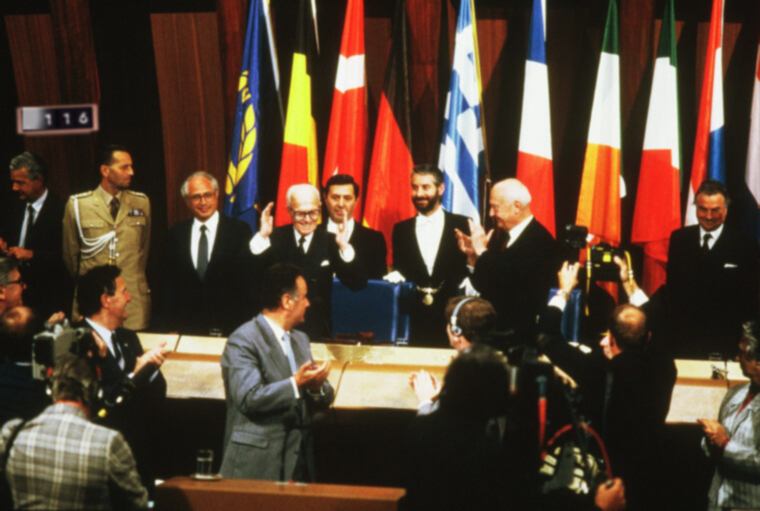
{"hour": 1, "minute": 16}
